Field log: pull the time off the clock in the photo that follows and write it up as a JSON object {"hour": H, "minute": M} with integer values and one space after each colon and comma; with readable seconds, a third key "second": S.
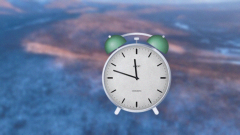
{"hour": 11, "minute": 48}
